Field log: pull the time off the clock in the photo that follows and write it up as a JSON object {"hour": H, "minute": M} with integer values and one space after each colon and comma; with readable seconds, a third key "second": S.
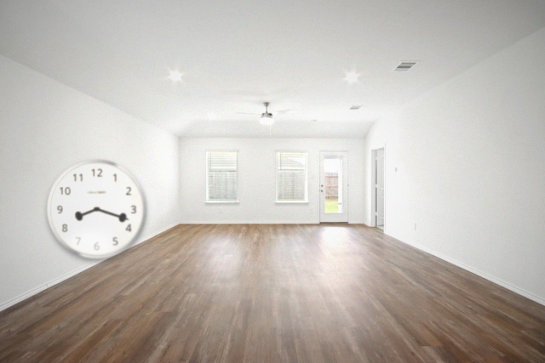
{"hour": 8, "minute": 18}
